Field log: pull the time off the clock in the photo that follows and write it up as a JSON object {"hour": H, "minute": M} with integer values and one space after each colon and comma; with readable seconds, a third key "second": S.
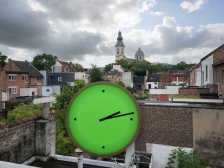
{"hour": 2, "minute": 13}
